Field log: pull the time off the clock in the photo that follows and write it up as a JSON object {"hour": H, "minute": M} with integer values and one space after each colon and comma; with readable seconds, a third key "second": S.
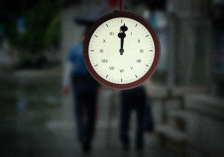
{"hour": 12, "minute": 1}
